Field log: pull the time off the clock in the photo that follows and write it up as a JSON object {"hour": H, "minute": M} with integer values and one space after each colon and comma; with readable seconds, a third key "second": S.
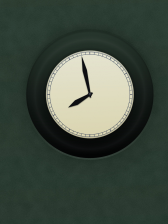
{"hour": 7, "minute": 58}
